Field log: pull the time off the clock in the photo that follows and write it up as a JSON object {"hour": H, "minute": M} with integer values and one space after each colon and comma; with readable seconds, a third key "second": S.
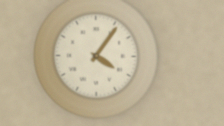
{"hour": 4, "minute": 6}
